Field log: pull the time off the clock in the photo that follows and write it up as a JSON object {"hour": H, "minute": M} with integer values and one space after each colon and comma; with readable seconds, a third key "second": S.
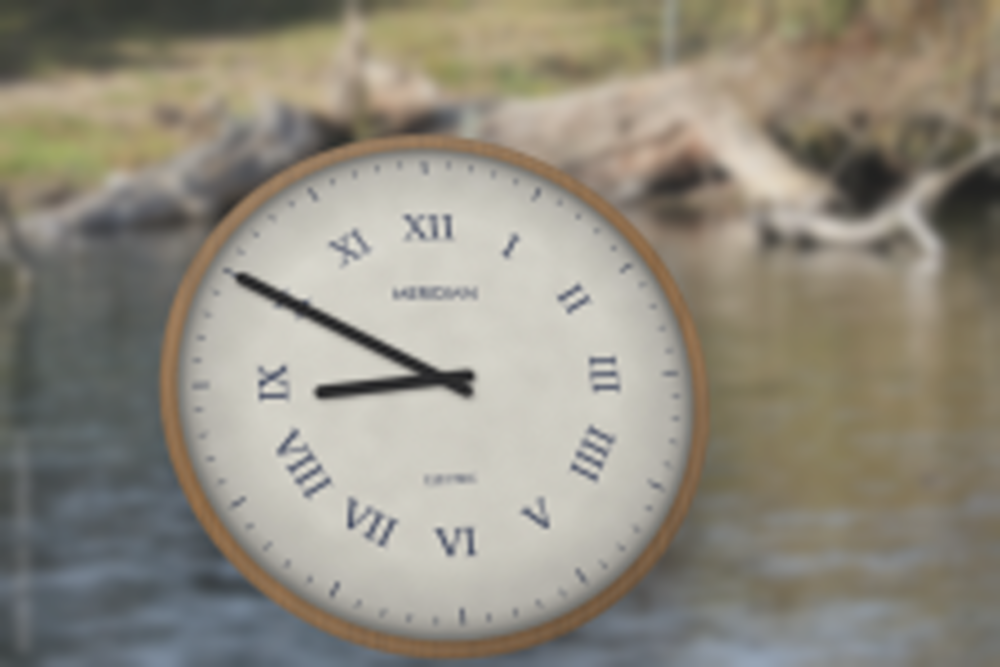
{"hour": 8, "minute": 50}
